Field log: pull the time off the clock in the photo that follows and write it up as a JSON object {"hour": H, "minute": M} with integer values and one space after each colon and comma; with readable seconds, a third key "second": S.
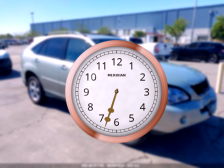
{"hour": 6, "minute": 33}
